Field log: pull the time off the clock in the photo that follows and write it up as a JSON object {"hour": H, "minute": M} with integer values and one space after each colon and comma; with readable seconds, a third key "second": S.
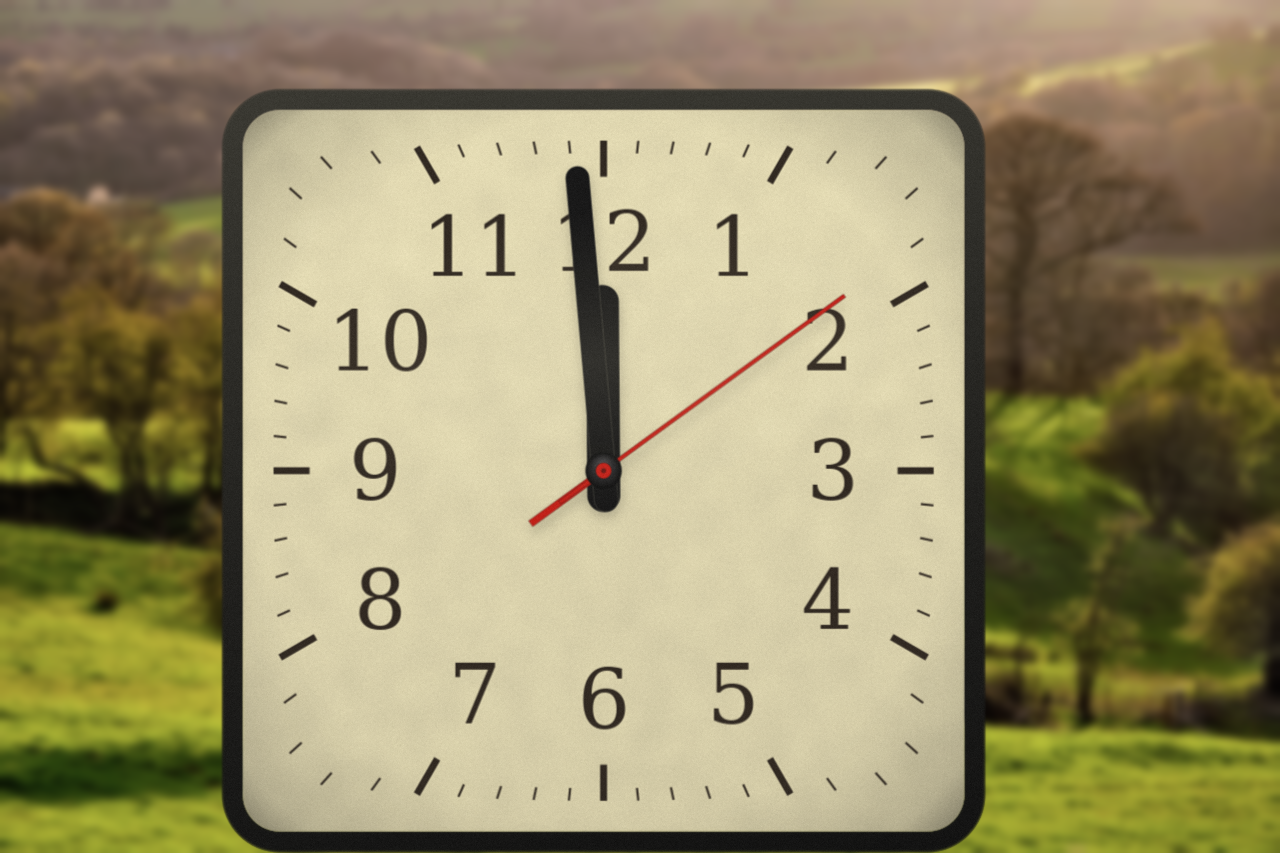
{"hour": 11, "minute": 59, "second": 9}
